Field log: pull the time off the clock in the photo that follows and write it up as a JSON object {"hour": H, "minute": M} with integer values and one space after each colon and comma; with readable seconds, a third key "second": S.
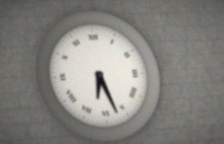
{"hour": 6, "minute": 27}
